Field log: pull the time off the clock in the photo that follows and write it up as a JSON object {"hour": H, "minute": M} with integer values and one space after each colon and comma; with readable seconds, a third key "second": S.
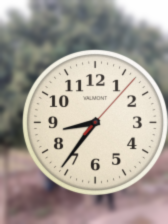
{"hour": 8, "minute": 36, "second": 7}
